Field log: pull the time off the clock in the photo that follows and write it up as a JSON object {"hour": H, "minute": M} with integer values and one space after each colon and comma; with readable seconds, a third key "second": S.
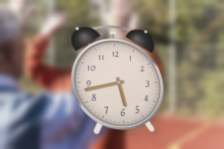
{"hour": 5, "minute": 43}
